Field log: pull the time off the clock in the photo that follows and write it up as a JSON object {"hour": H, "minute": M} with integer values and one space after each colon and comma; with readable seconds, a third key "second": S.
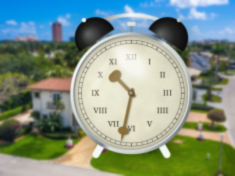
{"hour": 10, "minute": 32}
